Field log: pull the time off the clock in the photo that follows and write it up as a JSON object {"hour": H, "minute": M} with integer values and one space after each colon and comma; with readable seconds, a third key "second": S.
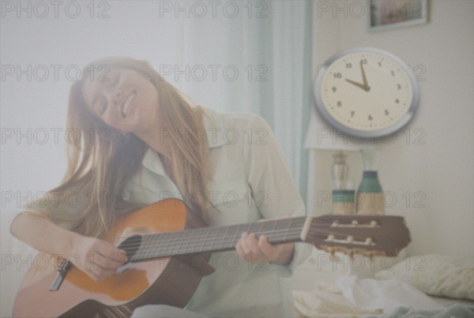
{"hour": 9, "minute": 59}
